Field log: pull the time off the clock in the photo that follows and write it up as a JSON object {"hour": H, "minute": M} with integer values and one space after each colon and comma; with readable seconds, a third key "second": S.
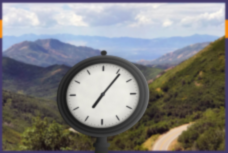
{"hour": 7, "minute": 6}
